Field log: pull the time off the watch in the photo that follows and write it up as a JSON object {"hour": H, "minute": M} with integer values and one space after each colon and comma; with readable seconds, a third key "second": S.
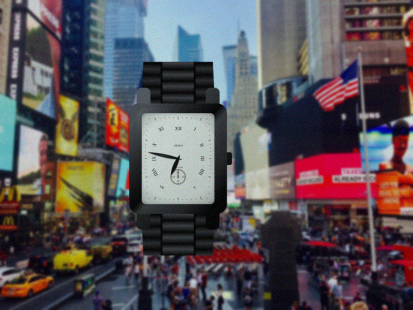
{"hour": 6, "minute": 47}
